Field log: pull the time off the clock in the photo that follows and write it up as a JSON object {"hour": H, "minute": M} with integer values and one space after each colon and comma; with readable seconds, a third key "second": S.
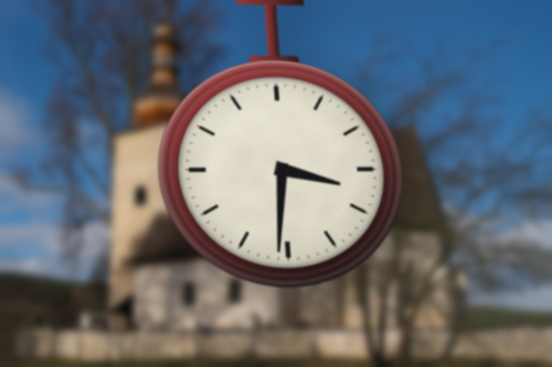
{"hour": 3, "minute": 31}
